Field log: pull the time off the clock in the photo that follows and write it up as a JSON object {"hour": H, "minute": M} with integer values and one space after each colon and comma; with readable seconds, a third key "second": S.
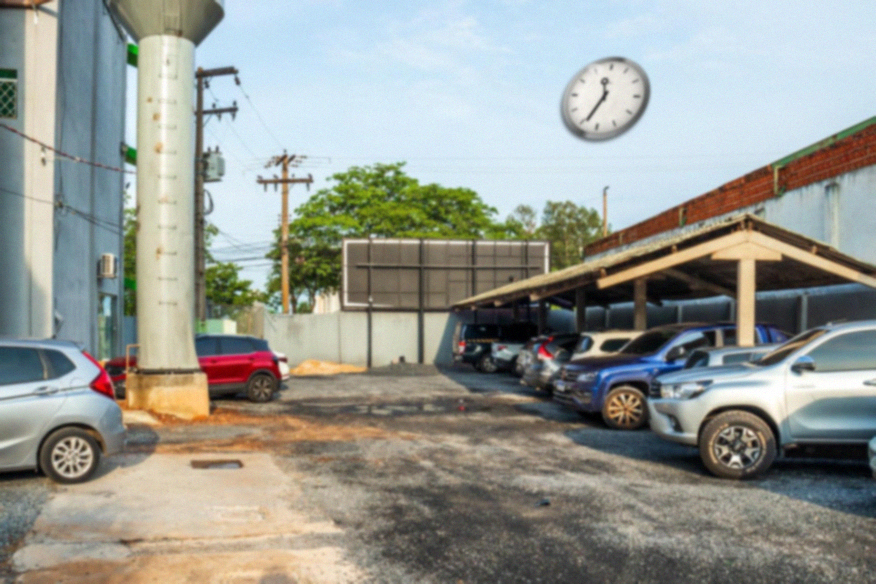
{"hour": 11, "minute": 34}
